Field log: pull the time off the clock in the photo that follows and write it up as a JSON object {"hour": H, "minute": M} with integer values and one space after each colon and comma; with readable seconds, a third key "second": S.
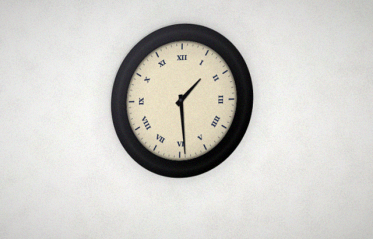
{"hour": 1, "minute": 29}
